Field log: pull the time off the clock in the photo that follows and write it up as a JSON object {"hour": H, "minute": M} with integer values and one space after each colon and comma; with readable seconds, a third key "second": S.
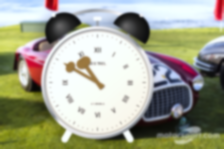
{"hour": 10, "minute": 50}
